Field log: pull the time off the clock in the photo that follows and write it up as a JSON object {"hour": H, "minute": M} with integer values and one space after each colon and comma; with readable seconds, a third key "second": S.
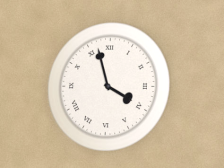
{"hour": 3, "minute": 57}
